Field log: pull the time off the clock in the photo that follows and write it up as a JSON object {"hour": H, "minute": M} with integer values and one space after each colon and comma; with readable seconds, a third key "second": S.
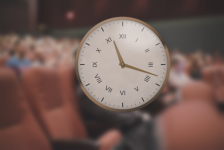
{"hour": 11, "minute": 18}
